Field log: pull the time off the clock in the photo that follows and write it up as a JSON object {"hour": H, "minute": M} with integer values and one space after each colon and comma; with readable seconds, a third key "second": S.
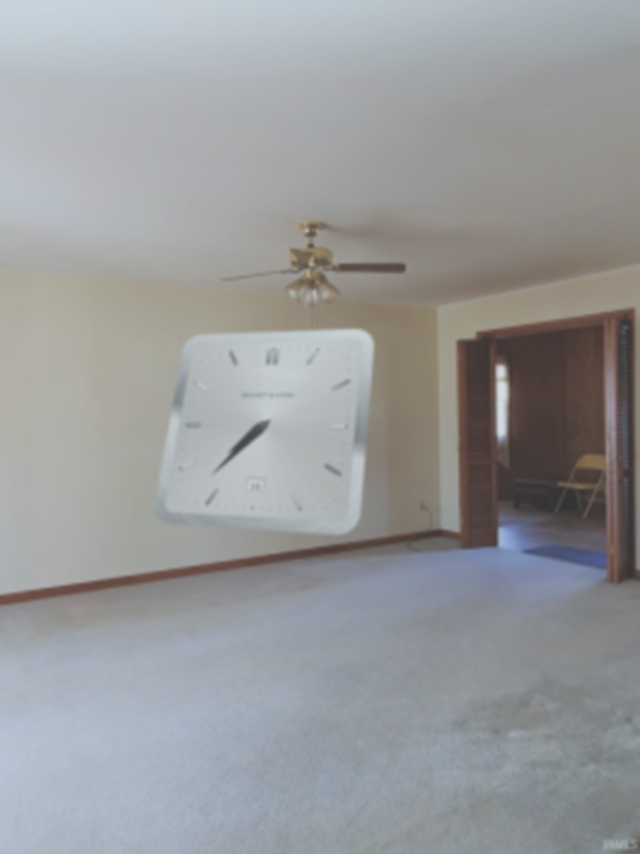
{"hour": 7, "minute": 37}
